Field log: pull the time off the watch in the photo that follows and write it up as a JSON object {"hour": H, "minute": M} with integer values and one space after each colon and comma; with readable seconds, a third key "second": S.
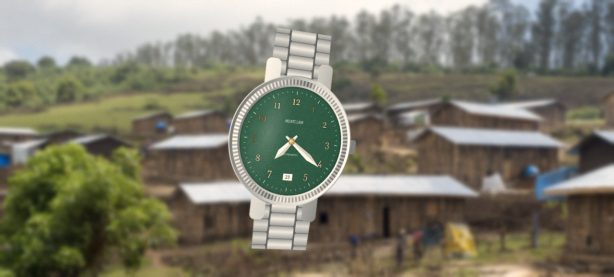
{"hour": 7, "minute": 21}
